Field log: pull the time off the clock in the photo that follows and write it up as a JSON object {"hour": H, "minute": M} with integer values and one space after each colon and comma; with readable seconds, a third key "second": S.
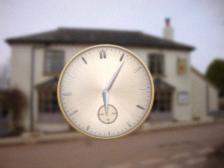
{"hour": 6, "minute": 6}
